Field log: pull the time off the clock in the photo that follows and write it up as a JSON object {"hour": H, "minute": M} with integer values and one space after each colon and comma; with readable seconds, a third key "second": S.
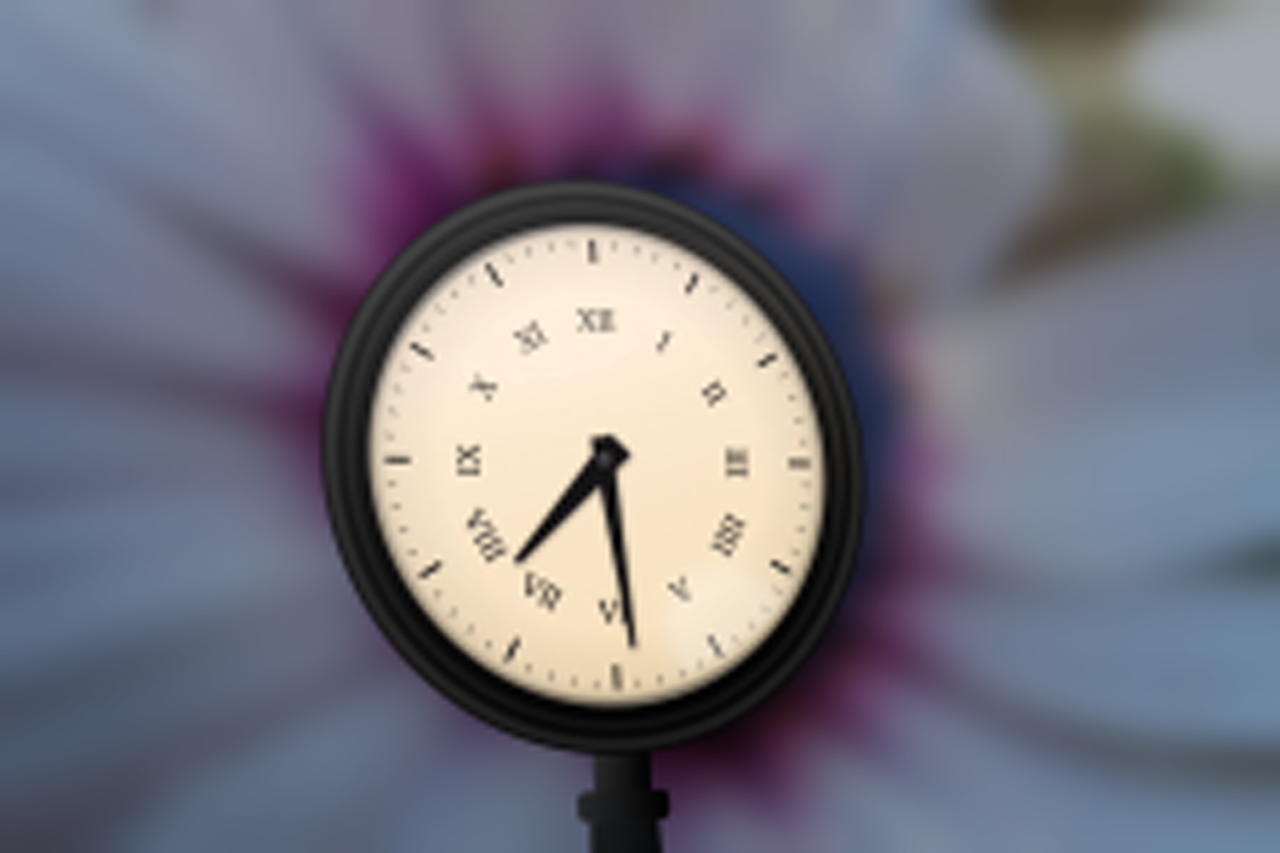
{"hour": 7, "minute": 29}
